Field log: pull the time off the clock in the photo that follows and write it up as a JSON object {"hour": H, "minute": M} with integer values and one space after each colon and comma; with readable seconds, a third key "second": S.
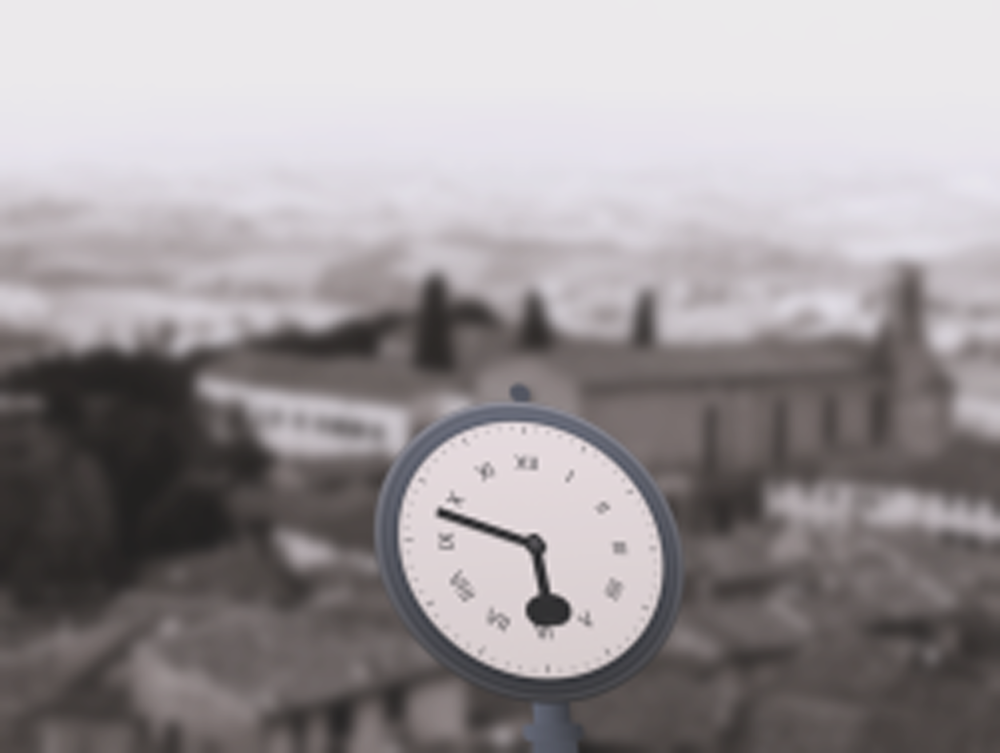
{"hour": 5, "minute": 48}
